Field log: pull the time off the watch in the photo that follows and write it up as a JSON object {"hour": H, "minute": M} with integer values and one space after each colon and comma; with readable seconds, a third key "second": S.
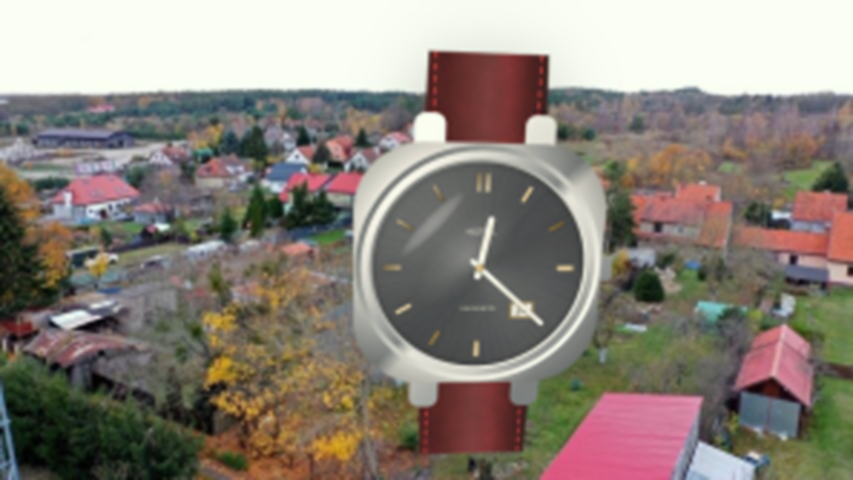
{"hour": 12, "minute": 22}
